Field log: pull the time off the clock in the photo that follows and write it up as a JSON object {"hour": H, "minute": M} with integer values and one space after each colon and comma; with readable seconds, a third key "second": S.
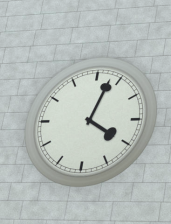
{"hour": 4, "minute": 3}
